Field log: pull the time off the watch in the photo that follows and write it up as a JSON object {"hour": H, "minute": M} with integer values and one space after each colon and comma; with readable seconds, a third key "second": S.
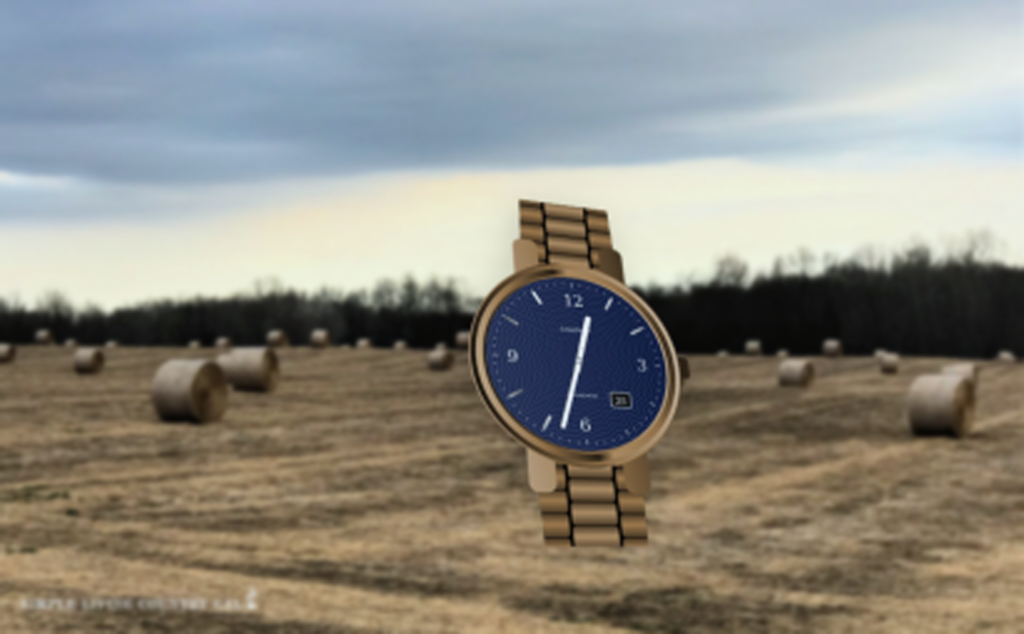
{"hour": 12, "minute": 33}
